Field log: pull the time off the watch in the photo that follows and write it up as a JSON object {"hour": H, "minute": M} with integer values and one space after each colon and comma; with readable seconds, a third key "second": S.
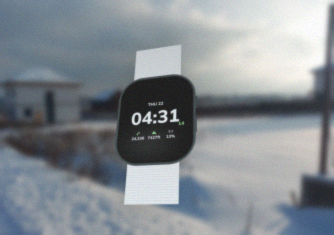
{"hour": 4, "minute": 31}
